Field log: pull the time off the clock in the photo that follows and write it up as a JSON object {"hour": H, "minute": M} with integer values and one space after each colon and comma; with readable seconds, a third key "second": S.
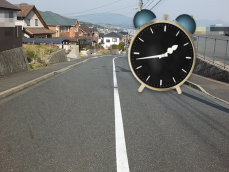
{"hour": 1, "minute": 43}
